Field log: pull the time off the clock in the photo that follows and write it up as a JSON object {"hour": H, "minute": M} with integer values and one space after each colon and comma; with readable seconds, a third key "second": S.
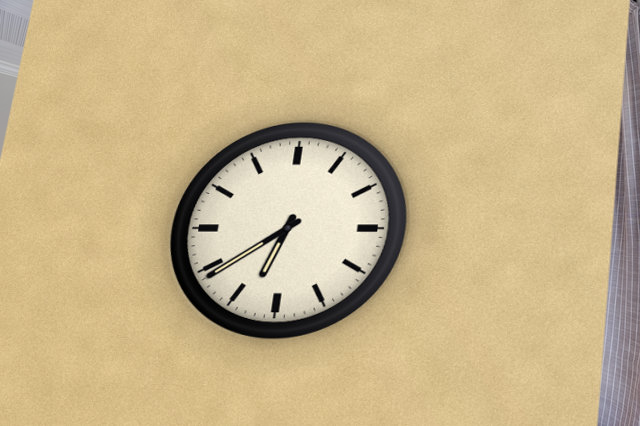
{"hour": 6, "minute": 39}
